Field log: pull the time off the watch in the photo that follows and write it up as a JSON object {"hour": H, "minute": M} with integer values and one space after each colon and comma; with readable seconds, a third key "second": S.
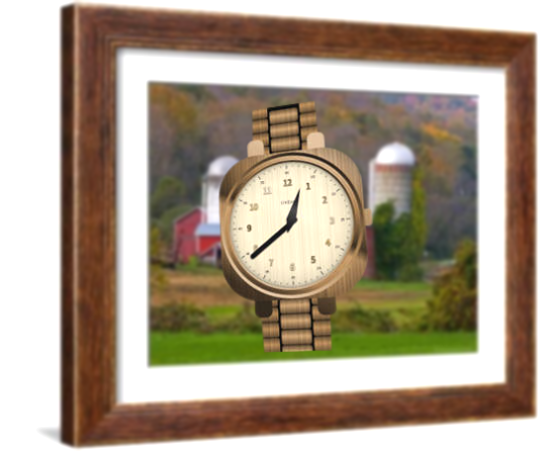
{"hour": 12, "minute": 39}
